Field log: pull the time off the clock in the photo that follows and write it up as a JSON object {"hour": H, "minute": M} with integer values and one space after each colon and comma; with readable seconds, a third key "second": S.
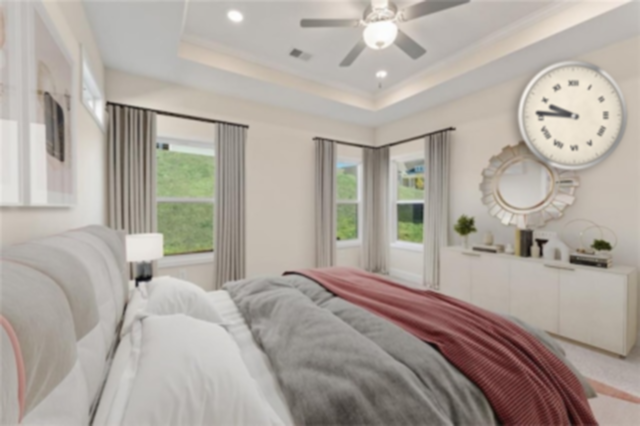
{"hour": 9, "minute": 46}
